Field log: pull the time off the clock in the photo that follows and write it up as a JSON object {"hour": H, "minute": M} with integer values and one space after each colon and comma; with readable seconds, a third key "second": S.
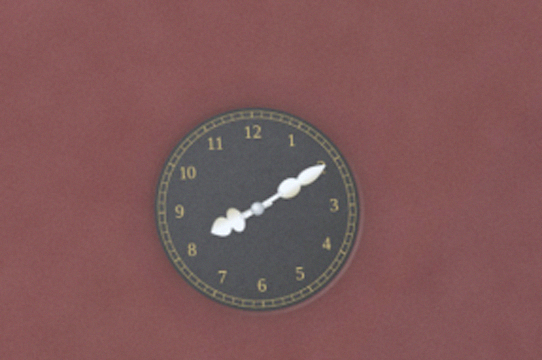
{"hour": 8, "minute": 10}
